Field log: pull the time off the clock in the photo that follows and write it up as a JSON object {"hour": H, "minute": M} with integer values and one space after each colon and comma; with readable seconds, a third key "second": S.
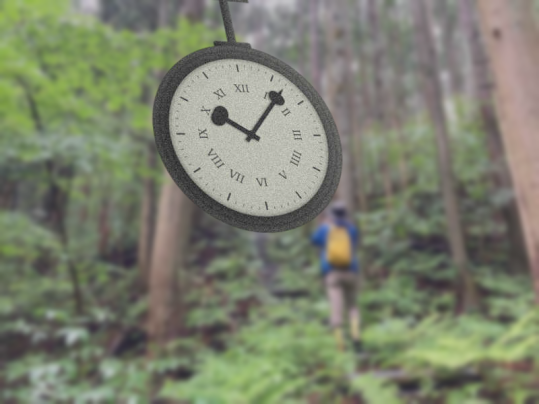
{"hour": 10, "minute": 7}
